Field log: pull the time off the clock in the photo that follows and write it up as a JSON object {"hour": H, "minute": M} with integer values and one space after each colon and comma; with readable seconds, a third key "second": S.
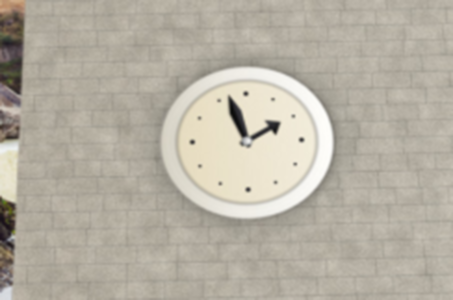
{"hour": 1, "minute": 57}
